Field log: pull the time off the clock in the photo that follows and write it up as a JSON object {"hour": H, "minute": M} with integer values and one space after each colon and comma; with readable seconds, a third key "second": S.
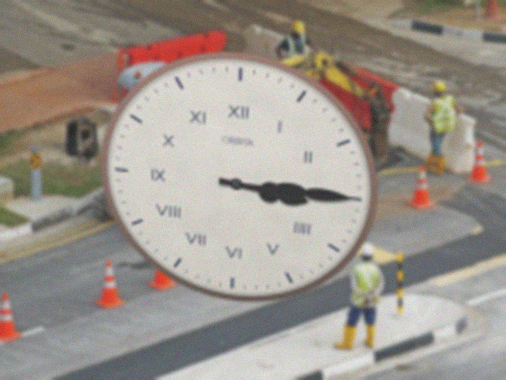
{"hour": 3, "minute": 15}
